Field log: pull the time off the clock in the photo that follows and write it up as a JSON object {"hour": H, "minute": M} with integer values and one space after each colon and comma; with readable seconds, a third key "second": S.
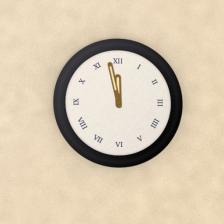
{"hour": 11, "minute": 58}
